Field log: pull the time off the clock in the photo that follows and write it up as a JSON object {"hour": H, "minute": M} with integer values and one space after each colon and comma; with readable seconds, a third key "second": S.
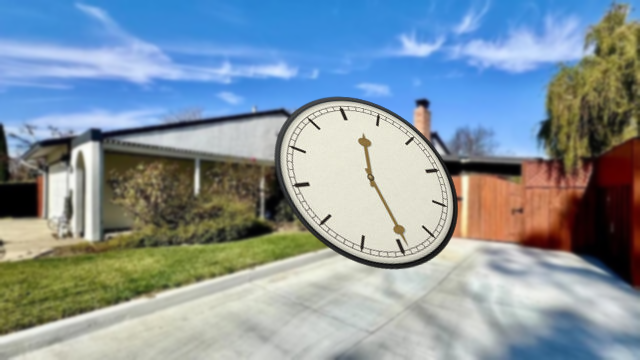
{"hour": 12, "minute": 29}
